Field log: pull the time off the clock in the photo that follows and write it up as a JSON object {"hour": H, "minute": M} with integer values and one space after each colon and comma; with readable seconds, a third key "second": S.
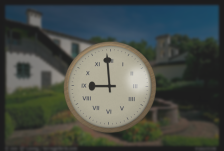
{"hour": 8, "minute": 59}
